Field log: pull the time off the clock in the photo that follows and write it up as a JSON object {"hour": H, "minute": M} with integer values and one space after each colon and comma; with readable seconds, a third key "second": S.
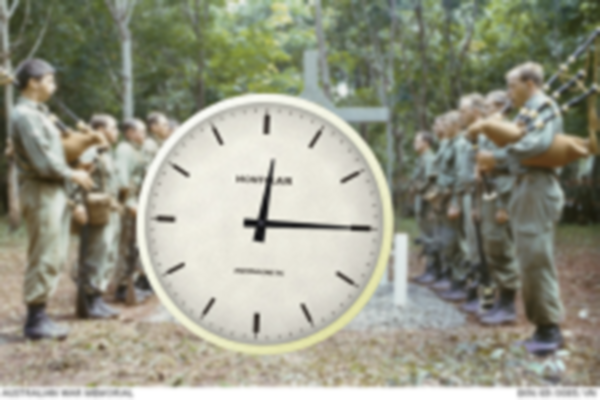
{"hour": 12, "minute": 15}
